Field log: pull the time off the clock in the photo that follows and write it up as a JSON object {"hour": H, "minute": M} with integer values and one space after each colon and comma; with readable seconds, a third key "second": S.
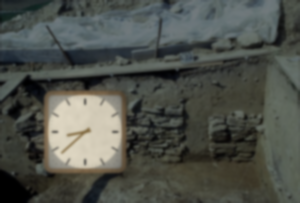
{"hour": 8, "minute": 38}
